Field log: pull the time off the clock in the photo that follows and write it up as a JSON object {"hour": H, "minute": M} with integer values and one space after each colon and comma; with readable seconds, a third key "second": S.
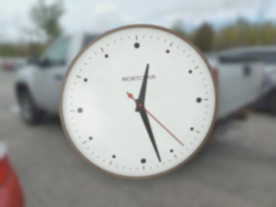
{"hour": 12, "minute": 27, "second": 23}
